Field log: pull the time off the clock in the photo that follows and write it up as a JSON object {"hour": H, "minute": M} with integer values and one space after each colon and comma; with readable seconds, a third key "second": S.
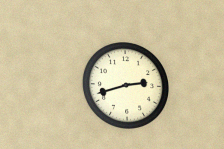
{"hour": 2, "minute": 42}
